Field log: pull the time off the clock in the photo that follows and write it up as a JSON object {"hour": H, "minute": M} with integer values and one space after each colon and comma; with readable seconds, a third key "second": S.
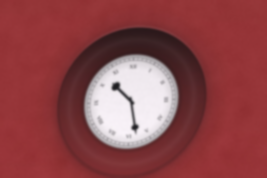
{"hour": 10, "minute": 28}
